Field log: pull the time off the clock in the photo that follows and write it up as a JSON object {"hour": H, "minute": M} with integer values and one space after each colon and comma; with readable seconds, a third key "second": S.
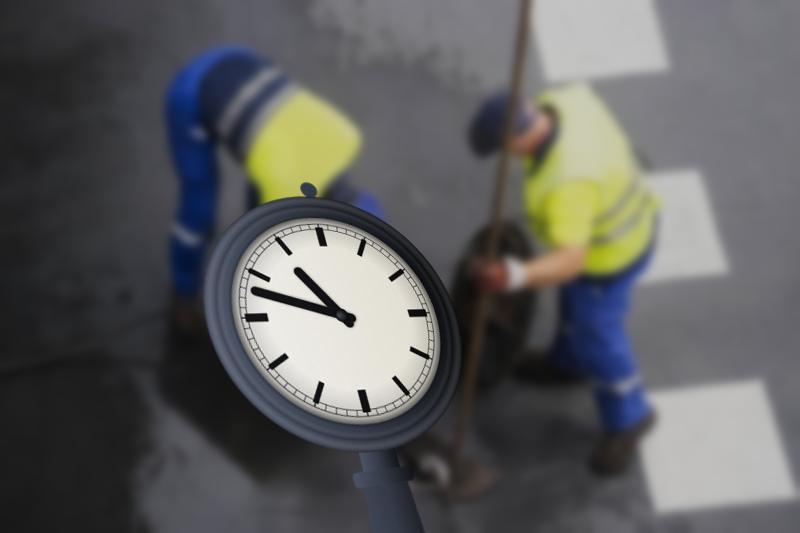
{"hour": 10, "minute": 48}
